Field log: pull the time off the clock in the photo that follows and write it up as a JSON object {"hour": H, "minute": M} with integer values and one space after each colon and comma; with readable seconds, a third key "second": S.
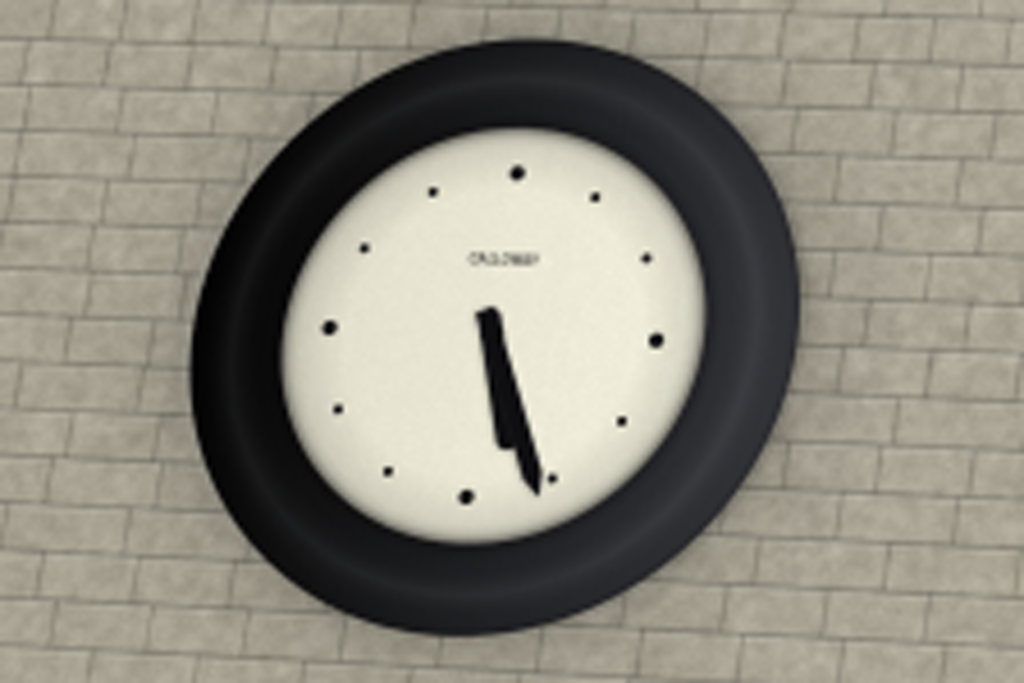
{"hour": 5, "minute": 26}
